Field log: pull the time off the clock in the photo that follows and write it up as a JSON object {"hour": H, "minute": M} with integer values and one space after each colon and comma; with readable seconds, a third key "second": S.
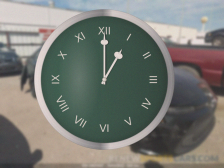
{"hour": 1, "minute": 0}
